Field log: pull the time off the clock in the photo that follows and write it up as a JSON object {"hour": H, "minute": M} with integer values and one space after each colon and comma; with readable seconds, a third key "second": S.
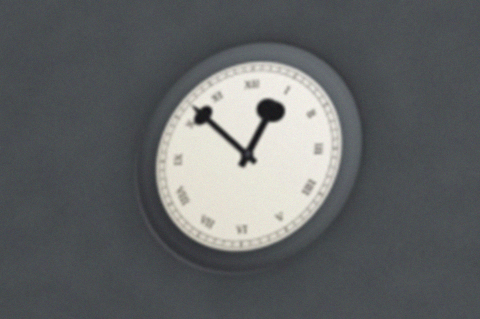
{"hour": 12, "minute": 52}
